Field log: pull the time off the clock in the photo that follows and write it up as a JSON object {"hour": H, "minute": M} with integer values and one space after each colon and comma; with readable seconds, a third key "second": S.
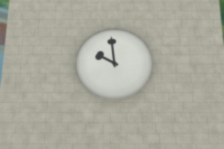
{"hour": 9, "minute": 59}
